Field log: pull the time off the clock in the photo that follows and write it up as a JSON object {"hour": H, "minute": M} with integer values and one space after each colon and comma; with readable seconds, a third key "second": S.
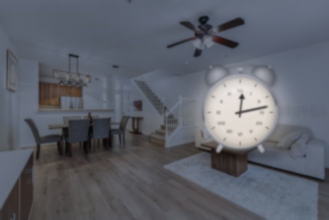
{"hour": 12, "minute": 13}
